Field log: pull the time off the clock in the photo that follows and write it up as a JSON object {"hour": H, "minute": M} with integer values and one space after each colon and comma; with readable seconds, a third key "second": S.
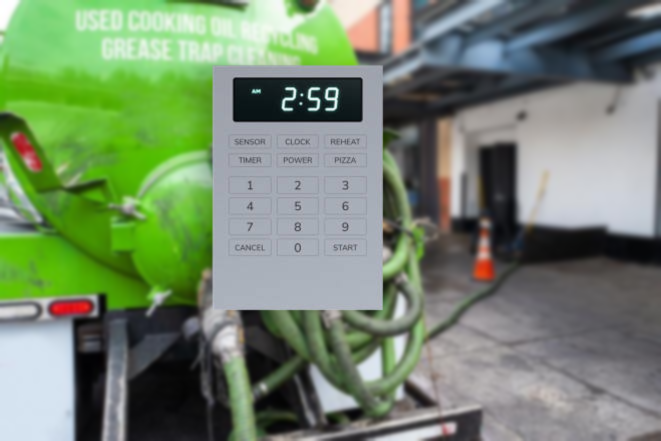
{"hour": 2, "minute": 59}
